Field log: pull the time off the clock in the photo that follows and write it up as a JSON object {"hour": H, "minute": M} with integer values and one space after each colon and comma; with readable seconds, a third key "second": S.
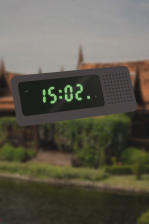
{"hour": 15, "minute": 2}
